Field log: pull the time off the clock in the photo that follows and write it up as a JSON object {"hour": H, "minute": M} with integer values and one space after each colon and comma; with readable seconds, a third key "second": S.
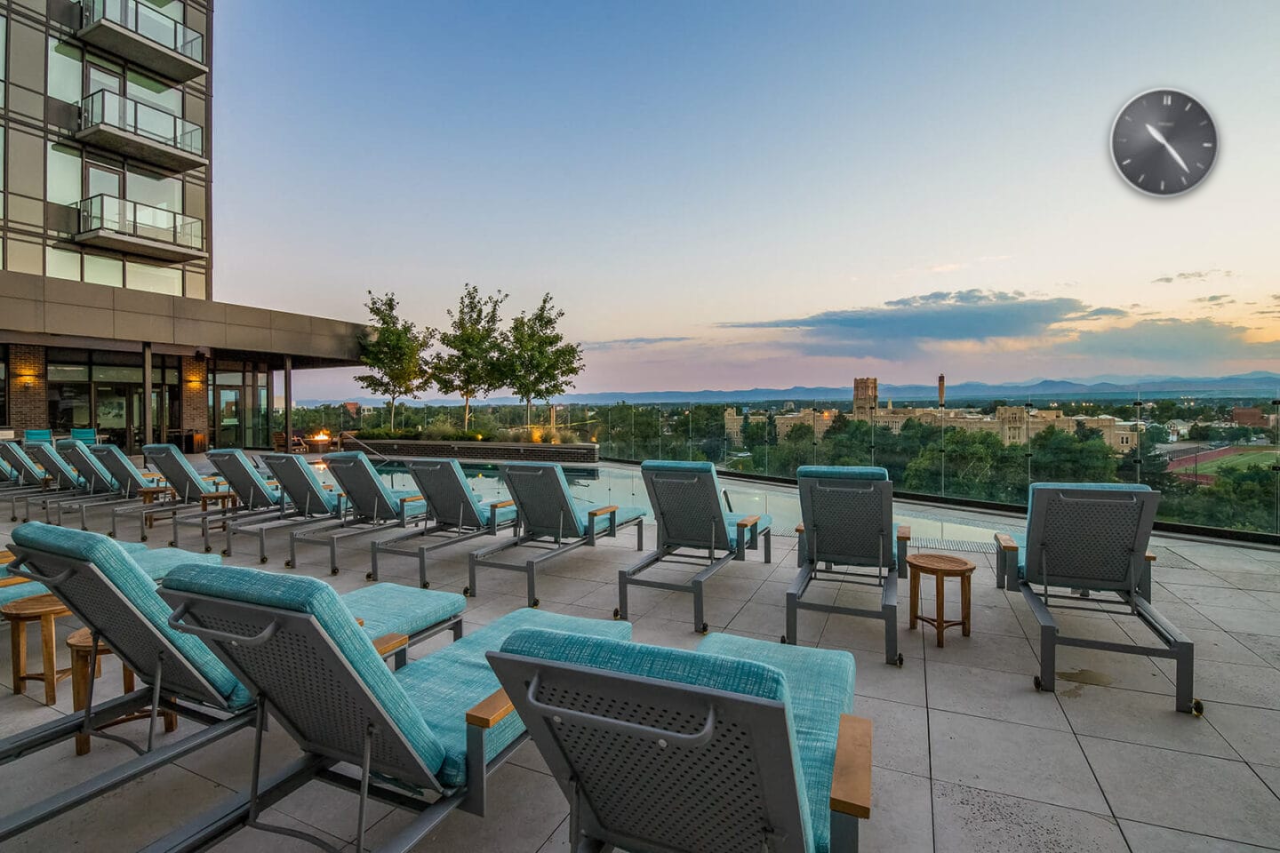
{"hour": 10, "minute": 23}
